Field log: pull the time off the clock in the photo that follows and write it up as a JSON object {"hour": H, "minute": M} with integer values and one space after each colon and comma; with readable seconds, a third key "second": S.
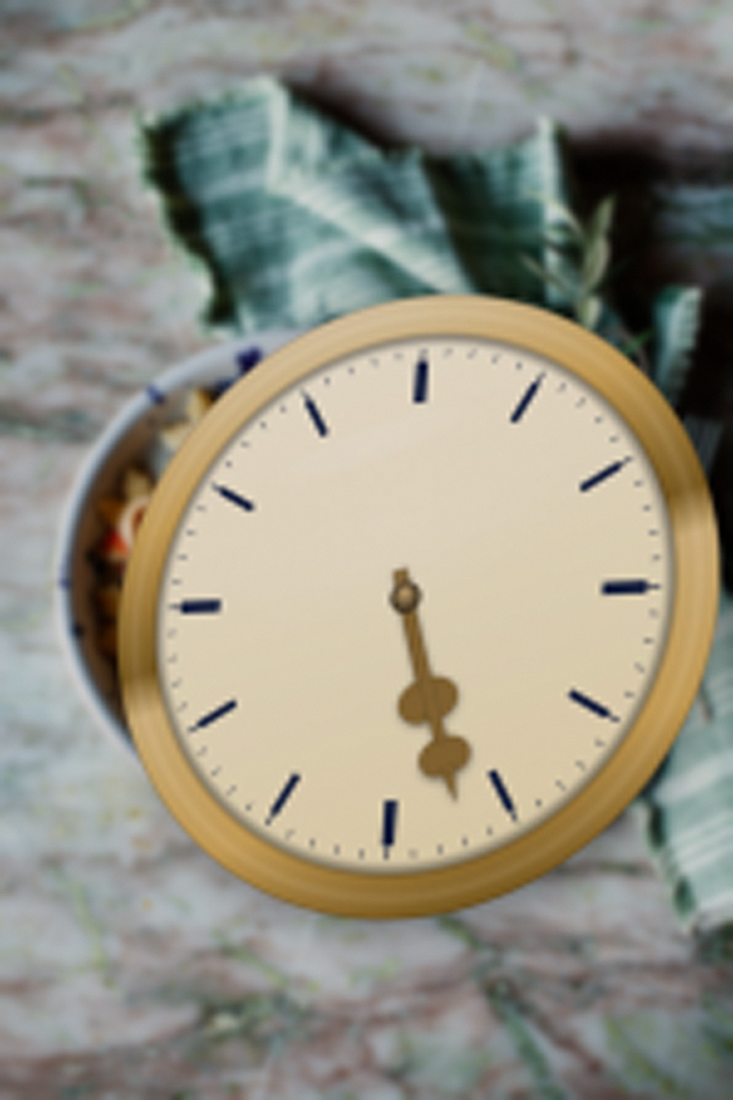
{"hour": 5, "minute": 27}
